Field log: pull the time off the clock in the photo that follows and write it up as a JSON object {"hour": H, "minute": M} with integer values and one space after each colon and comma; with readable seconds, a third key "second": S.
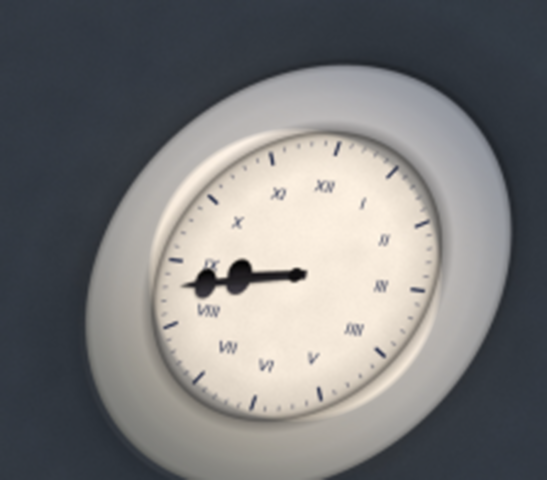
{"hour": 8, "minute": 43}
